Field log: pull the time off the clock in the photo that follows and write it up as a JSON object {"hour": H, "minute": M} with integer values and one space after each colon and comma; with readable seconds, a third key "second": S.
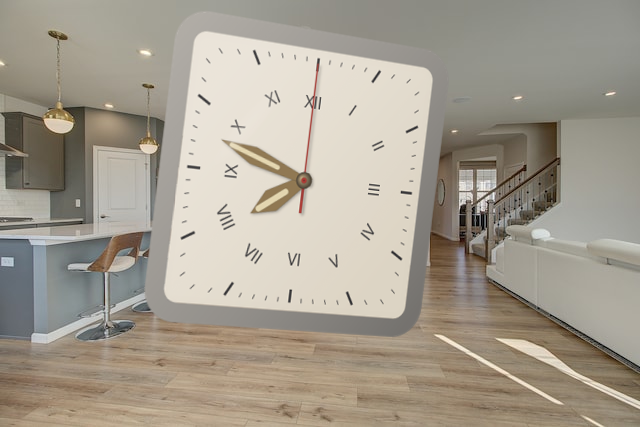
{"hour": 7, "minute": 48, "second": 0}
